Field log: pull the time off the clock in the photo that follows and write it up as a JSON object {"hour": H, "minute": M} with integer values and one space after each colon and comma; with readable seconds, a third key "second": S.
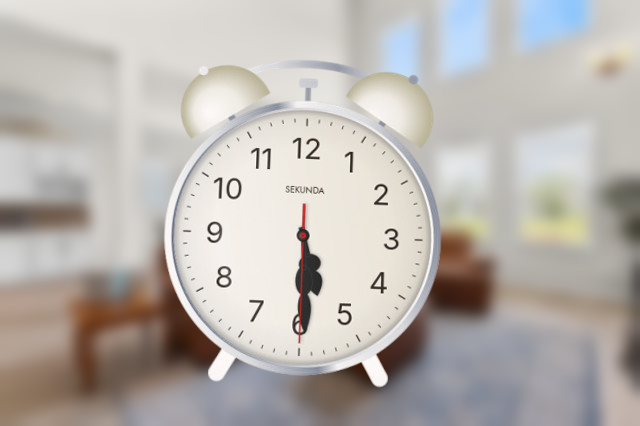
{"hour": 5, "minute": 29, "second": 30}
